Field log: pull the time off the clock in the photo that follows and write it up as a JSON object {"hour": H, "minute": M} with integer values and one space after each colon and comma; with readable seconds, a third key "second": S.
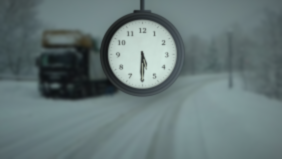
{"hour": 5, "minute": 30}
